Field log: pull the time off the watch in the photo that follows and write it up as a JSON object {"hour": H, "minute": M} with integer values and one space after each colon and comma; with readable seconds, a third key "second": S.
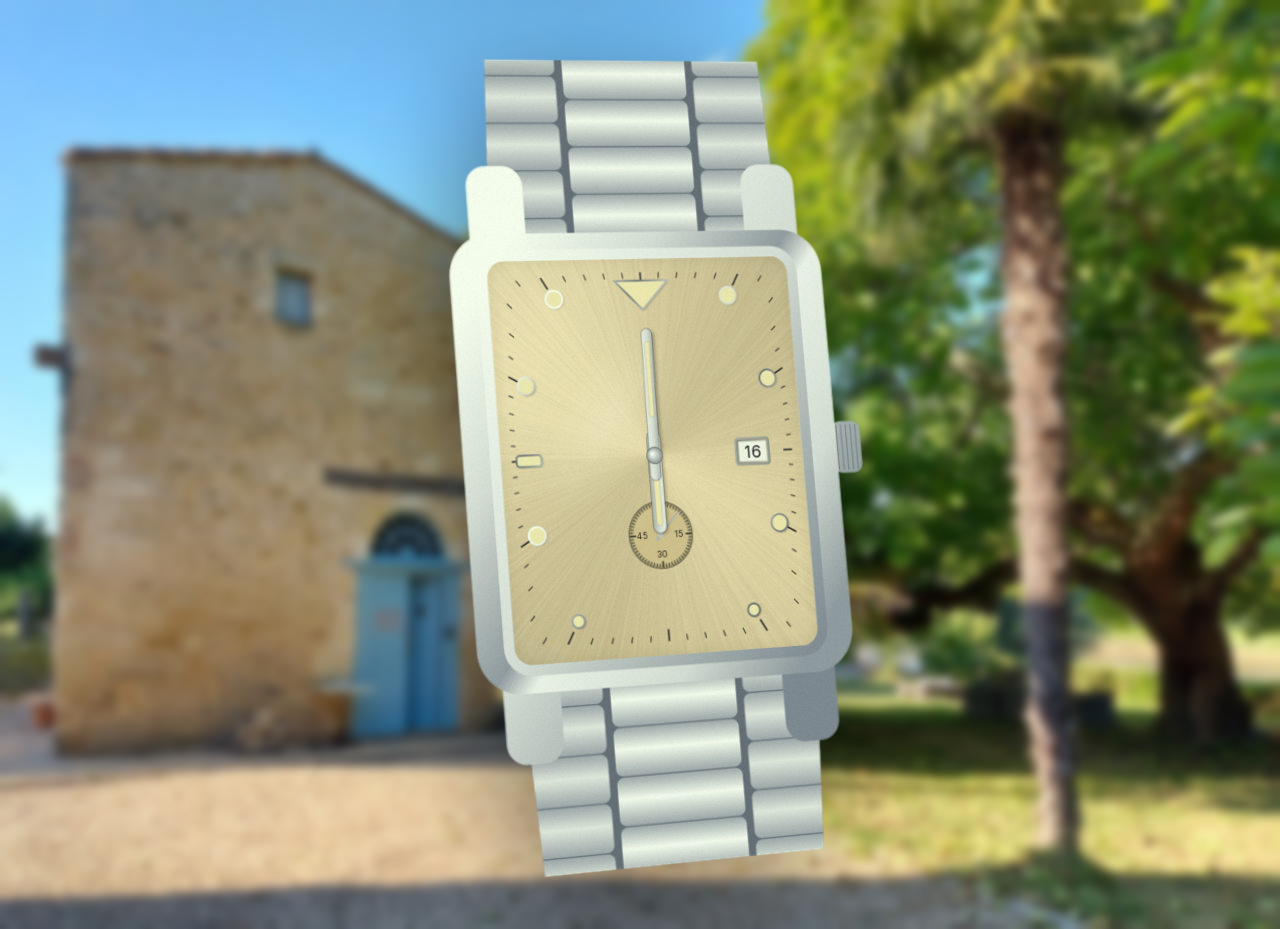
{"hour": 6, "minute": 0, "second": 7}
